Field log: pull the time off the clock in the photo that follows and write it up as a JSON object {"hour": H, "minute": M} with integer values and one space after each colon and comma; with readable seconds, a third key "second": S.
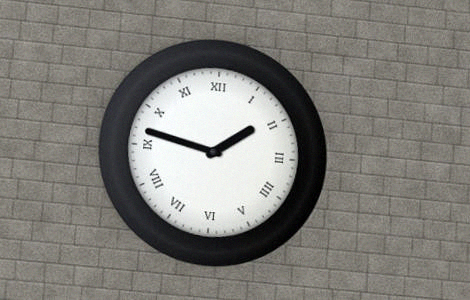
{"hour": 1, "minute": 47}
